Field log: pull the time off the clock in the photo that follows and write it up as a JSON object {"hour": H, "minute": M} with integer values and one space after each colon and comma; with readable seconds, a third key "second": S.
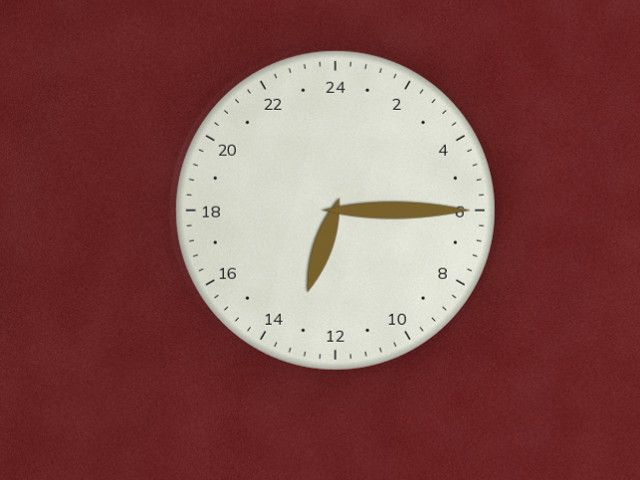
{"hour": 13, "minute": 15}
